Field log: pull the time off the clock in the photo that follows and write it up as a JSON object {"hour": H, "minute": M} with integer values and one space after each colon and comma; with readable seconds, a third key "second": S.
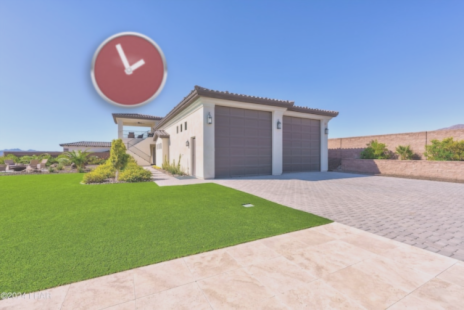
{"hour": 1, "minute": 56}
